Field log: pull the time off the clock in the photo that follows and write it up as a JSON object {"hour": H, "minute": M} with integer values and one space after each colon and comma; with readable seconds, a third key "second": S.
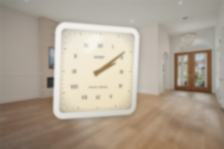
{"hour": 2, "minute": 9}
